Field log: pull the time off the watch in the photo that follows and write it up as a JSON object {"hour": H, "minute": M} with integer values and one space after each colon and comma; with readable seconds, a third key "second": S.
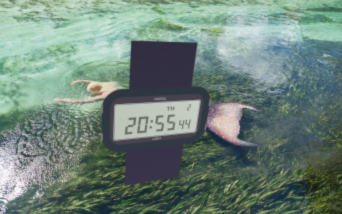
{"hour": 20, "minute": 55, "second": 44}
